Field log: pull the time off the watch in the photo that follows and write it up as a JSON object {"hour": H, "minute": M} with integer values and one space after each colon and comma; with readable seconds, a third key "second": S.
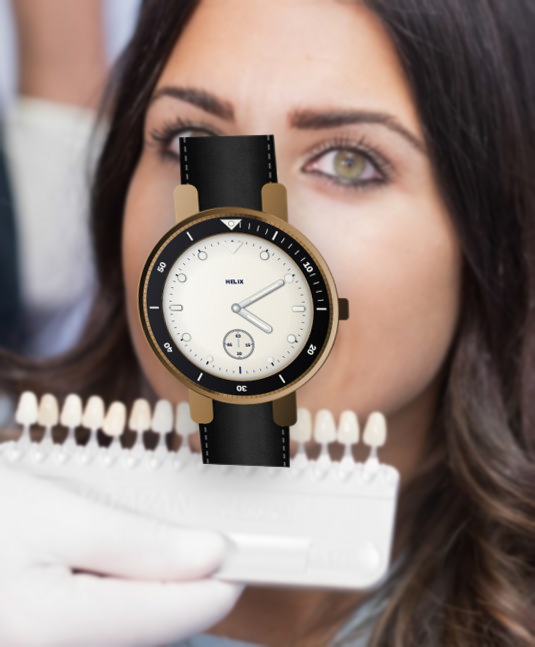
{"hour": 4, "minute": 10}
